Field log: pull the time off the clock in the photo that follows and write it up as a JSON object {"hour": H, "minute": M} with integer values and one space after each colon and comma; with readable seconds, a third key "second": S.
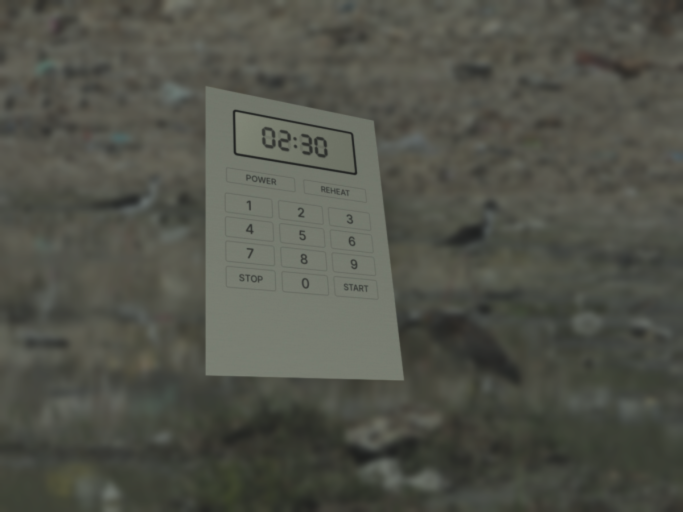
{"hour": 2, "minute": 30}
